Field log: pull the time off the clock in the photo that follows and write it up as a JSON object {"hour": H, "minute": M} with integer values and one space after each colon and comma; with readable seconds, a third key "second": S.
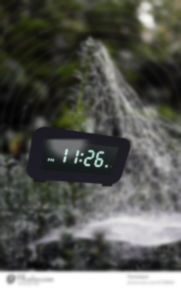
{"hour": 11, "minute": 26}
